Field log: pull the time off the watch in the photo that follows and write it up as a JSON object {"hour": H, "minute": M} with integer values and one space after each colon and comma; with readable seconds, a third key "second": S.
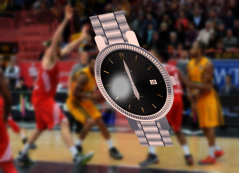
{"hour": 6, "minute": 0}
